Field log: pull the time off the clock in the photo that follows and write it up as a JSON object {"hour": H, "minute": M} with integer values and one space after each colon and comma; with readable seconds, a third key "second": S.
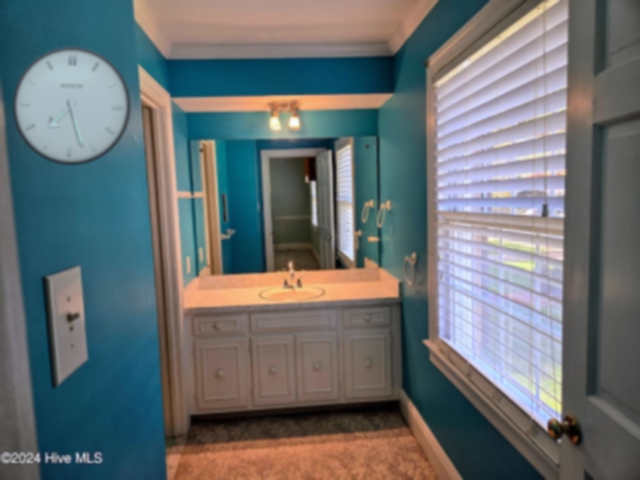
{"hour": 7, "minute": 27}
